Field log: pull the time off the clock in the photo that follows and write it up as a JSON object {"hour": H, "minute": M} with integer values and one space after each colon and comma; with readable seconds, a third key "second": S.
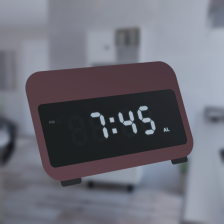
{"hour": 7, "minute": 45}
